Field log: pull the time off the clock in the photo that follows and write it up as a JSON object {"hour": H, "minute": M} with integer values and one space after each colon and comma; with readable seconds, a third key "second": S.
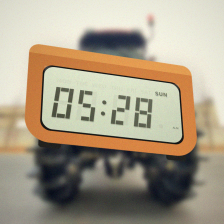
{"hour": 5, "minute": 28}
